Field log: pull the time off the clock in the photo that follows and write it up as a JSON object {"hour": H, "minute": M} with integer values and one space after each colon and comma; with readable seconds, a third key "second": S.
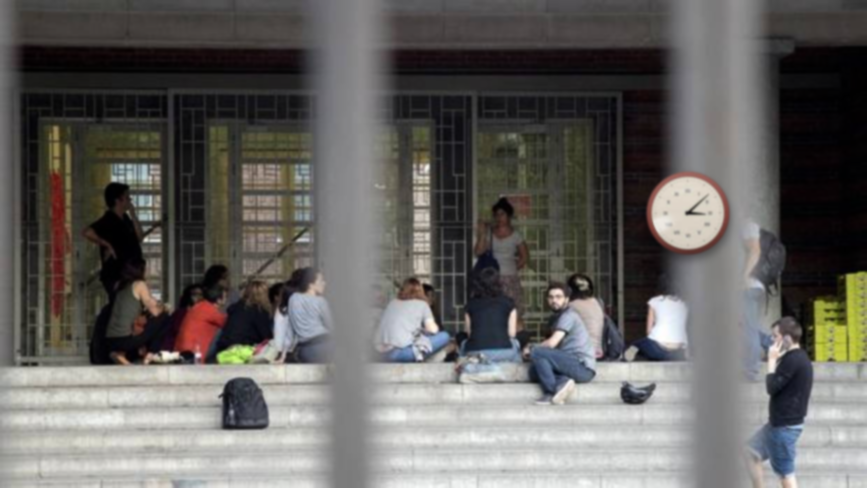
{"hour": 3, "minute": 8}
